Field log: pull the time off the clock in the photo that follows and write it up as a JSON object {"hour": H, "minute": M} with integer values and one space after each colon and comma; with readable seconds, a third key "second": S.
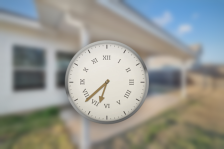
{"hour": 6, "minute": 38}
